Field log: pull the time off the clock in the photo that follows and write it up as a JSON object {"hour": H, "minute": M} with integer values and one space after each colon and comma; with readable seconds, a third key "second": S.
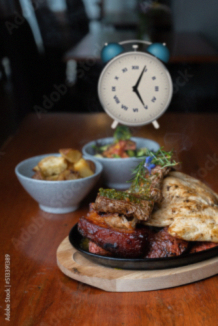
{"hour": 5, "minute": 4}
